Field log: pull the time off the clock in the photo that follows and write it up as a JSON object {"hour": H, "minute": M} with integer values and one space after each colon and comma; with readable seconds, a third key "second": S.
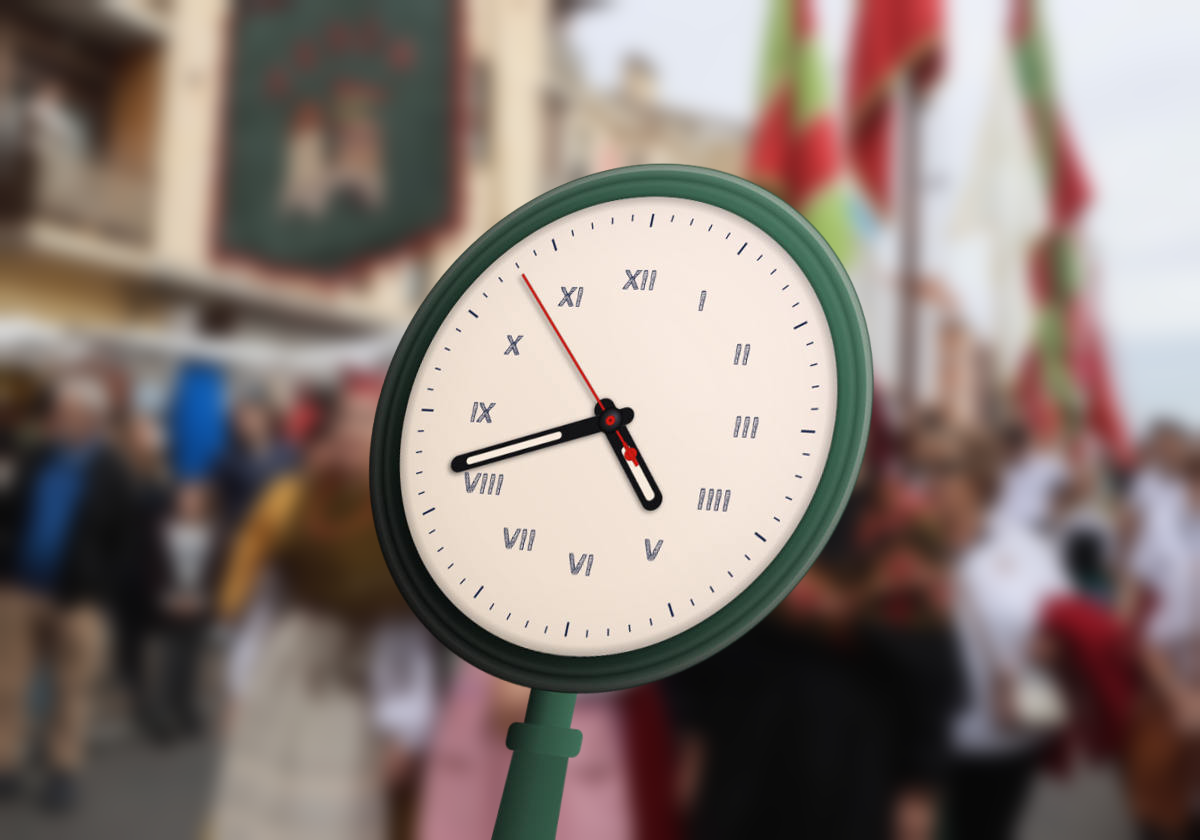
{"hour": 4, "minute": 41, "second": 53}
